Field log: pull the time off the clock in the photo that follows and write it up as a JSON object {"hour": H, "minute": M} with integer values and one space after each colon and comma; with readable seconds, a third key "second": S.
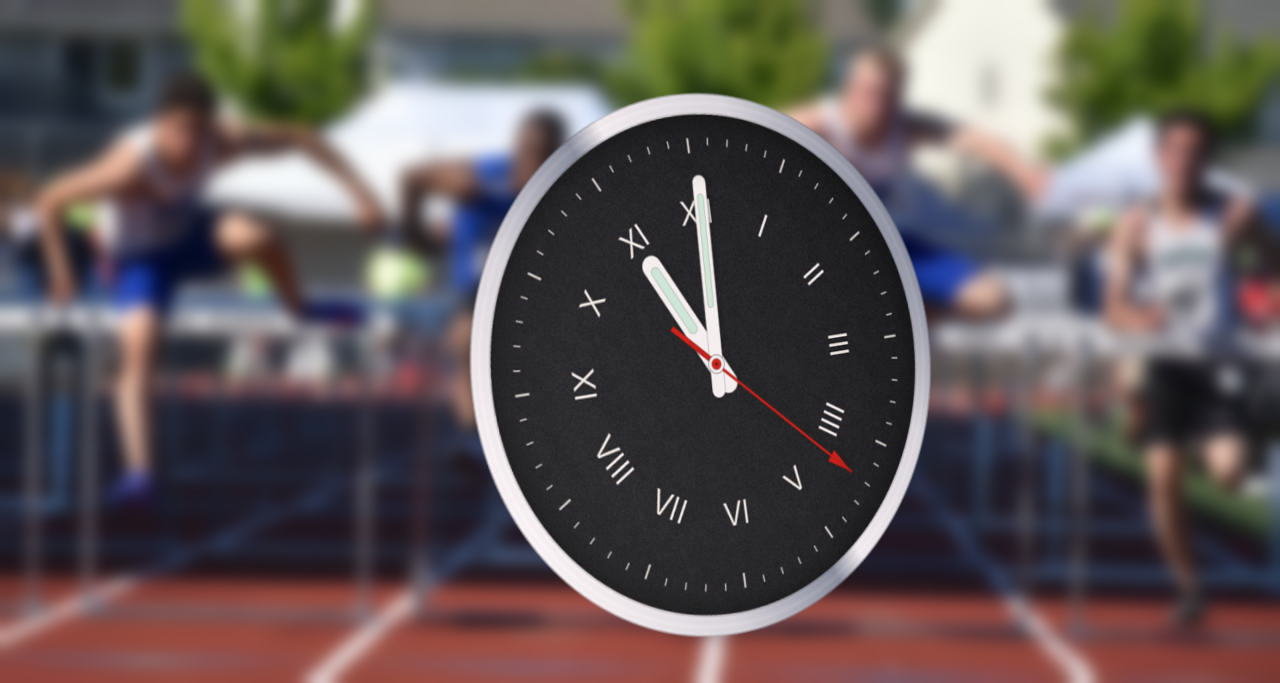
{"hour": 11, "minute": 0, "second": 22}
